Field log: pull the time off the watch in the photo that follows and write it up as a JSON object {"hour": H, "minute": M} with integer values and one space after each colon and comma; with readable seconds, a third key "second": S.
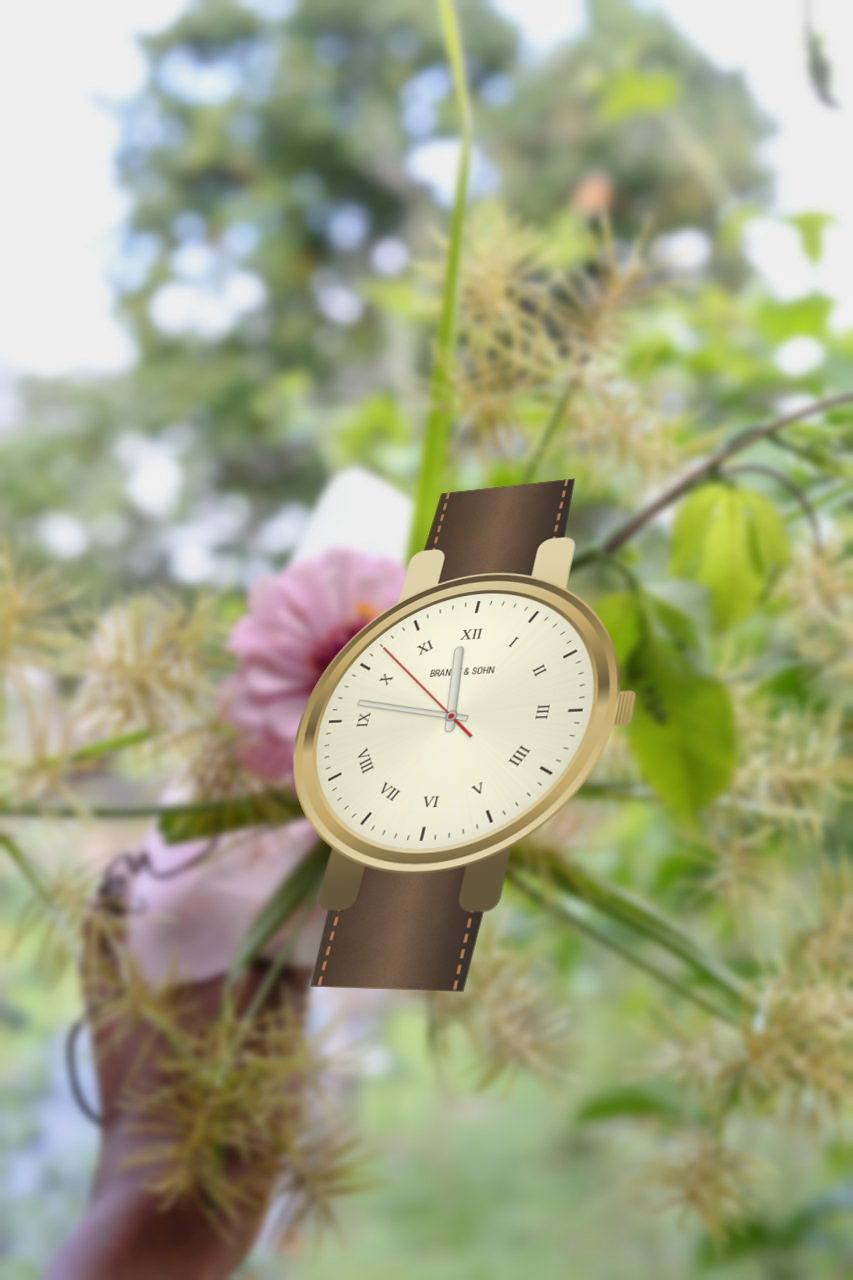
{"hour": 11, "minute": 46, "second": 52}
